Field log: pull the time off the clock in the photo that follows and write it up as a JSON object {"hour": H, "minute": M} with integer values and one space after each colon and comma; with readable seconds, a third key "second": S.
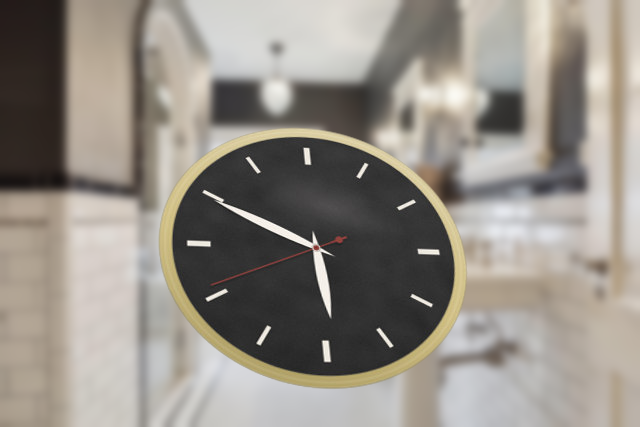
{"hour": 5, "minute": 49, "second": 41}
